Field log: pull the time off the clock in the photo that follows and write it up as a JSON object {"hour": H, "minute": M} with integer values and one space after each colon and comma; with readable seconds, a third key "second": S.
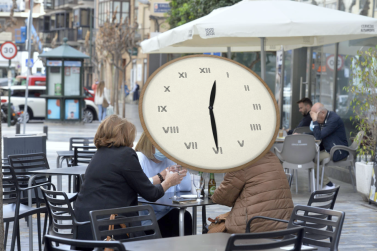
{"hour": 12, "minute": 30}
